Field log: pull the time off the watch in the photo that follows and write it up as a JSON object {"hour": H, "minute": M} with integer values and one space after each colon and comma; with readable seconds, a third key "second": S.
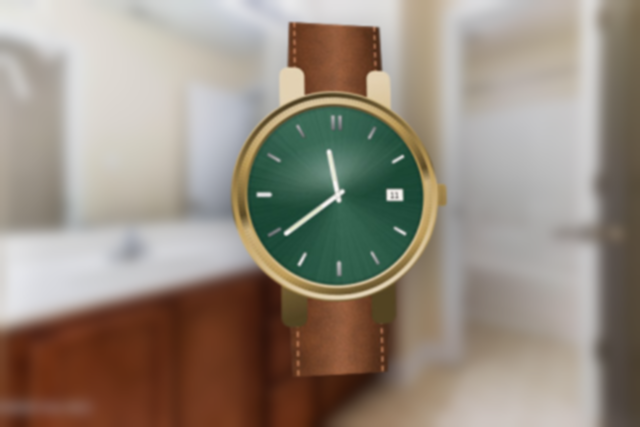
{"hour": 11, "minute": 39}
